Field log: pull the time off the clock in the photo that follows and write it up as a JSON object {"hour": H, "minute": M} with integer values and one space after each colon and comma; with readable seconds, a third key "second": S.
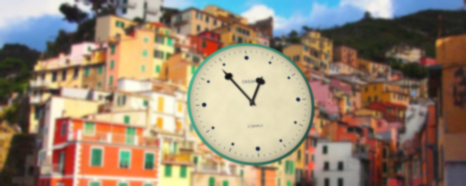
{"hour": 12, "minute": 54}
